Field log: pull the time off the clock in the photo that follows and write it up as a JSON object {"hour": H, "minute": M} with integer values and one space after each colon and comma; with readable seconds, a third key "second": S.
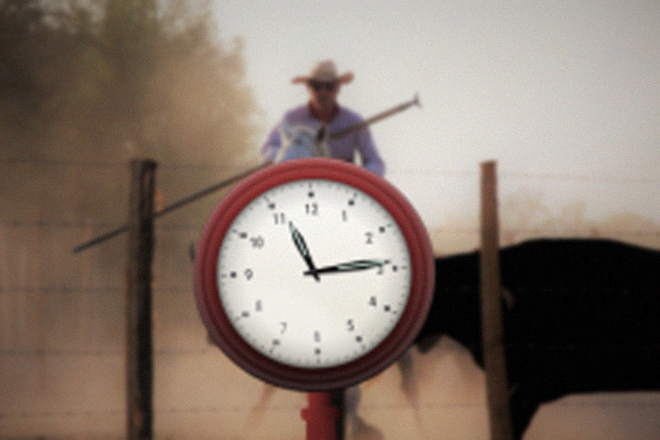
{"hour": 11, "minute": 14}
